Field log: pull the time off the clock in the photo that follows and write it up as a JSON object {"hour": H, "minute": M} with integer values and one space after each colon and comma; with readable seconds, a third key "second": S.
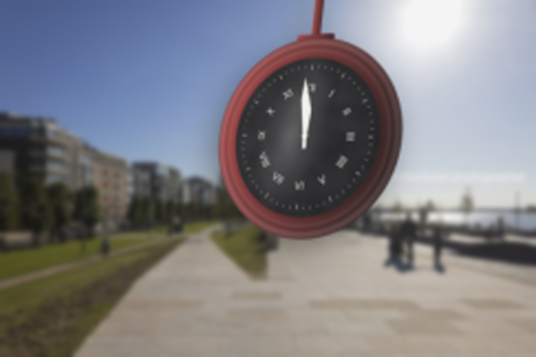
{"hour": 11, "minute": 59}
